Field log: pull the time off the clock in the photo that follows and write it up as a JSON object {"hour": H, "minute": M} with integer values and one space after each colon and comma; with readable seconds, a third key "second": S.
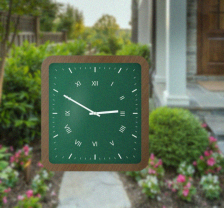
{"hour": 2, "minute": 50}
